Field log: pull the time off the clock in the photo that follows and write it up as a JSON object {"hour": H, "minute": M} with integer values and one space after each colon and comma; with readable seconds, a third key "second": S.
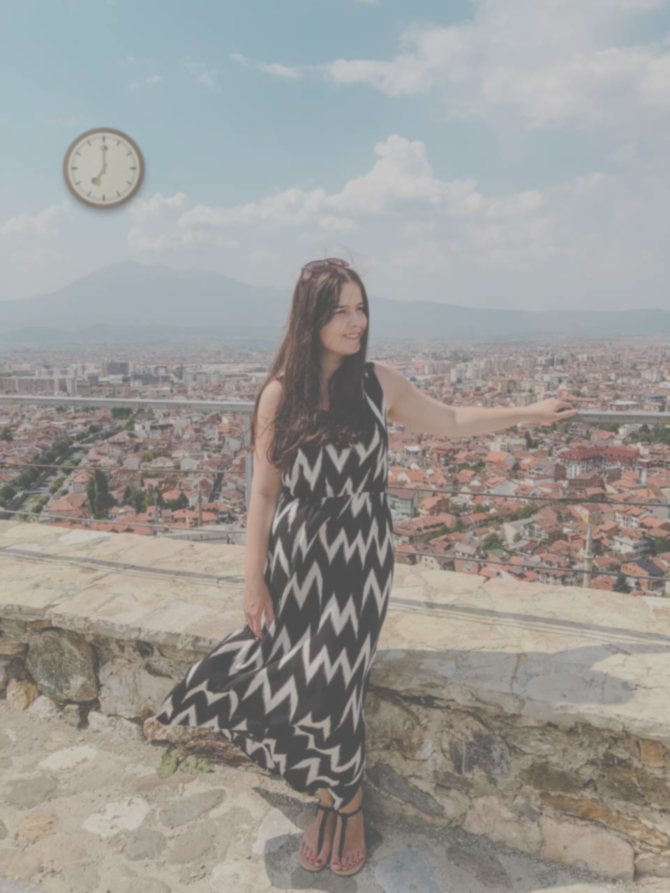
{"hour": 7, "minute": 0}
